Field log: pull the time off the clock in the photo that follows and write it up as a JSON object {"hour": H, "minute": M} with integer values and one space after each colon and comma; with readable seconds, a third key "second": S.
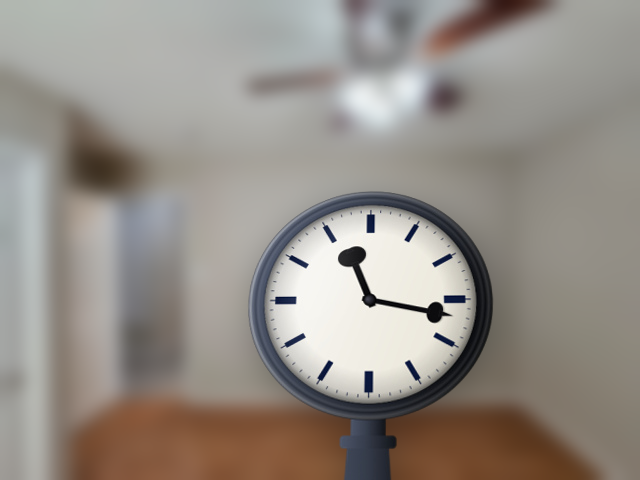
{"hour": 11, "minute": 17}
